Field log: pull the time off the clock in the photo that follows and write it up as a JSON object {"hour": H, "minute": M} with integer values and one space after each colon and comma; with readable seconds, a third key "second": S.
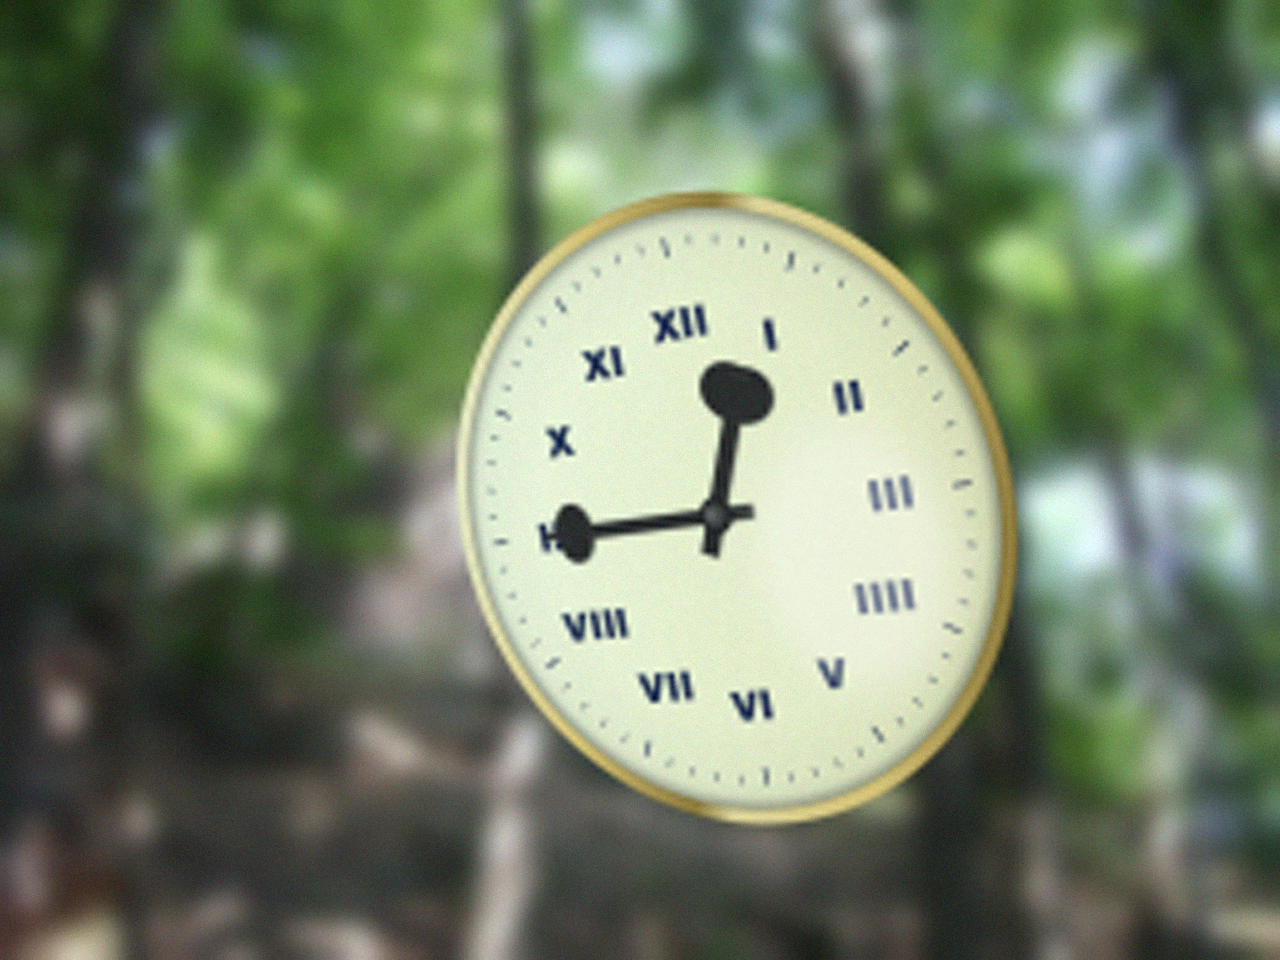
{"hour": 12, "minute": 45}
